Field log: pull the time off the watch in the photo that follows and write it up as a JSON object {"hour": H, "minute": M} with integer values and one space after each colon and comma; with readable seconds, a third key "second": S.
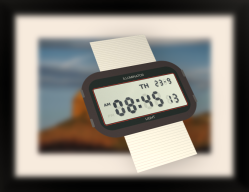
{"hour": 8, "minute": 45, "second": 13}
